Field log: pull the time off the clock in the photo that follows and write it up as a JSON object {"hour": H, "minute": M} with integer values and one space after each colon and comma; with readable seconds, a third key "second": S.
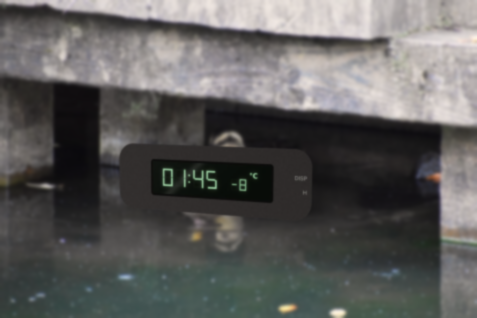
{"hour": 1, "minute": 45}
